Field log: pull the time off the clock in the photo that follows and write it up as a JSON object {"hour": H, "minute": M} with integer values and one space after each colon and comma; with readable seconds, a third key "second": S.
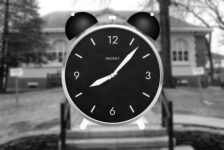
{"hour": 8, "minute": 7}
